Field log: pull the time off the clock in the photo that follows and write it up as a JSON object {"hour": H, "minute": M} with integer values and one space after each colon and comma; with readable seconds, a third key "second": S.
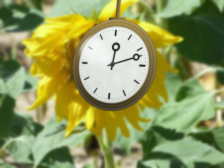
{"hour": 12, "minute": 12}
